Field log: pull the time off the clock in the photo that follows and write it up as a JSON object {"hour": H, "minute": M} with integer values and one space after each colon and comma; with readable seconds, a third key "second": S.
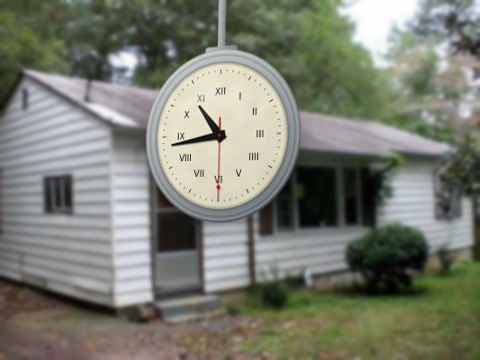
{"hour": 10, "minute": 43, "second": 30}
